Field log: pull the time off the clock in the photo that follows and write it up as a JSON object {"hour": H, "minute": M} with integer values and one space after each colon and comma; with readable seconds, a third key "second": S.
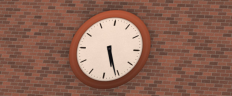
{"hour": 5, "minute": 26}
